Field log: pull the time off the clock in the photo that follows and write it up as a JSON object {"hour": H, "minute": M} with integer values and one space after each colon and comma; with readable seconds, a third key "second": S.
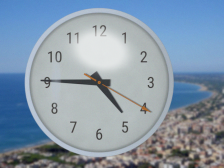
{"hour": 4, "minute": 45, "second": 20}
